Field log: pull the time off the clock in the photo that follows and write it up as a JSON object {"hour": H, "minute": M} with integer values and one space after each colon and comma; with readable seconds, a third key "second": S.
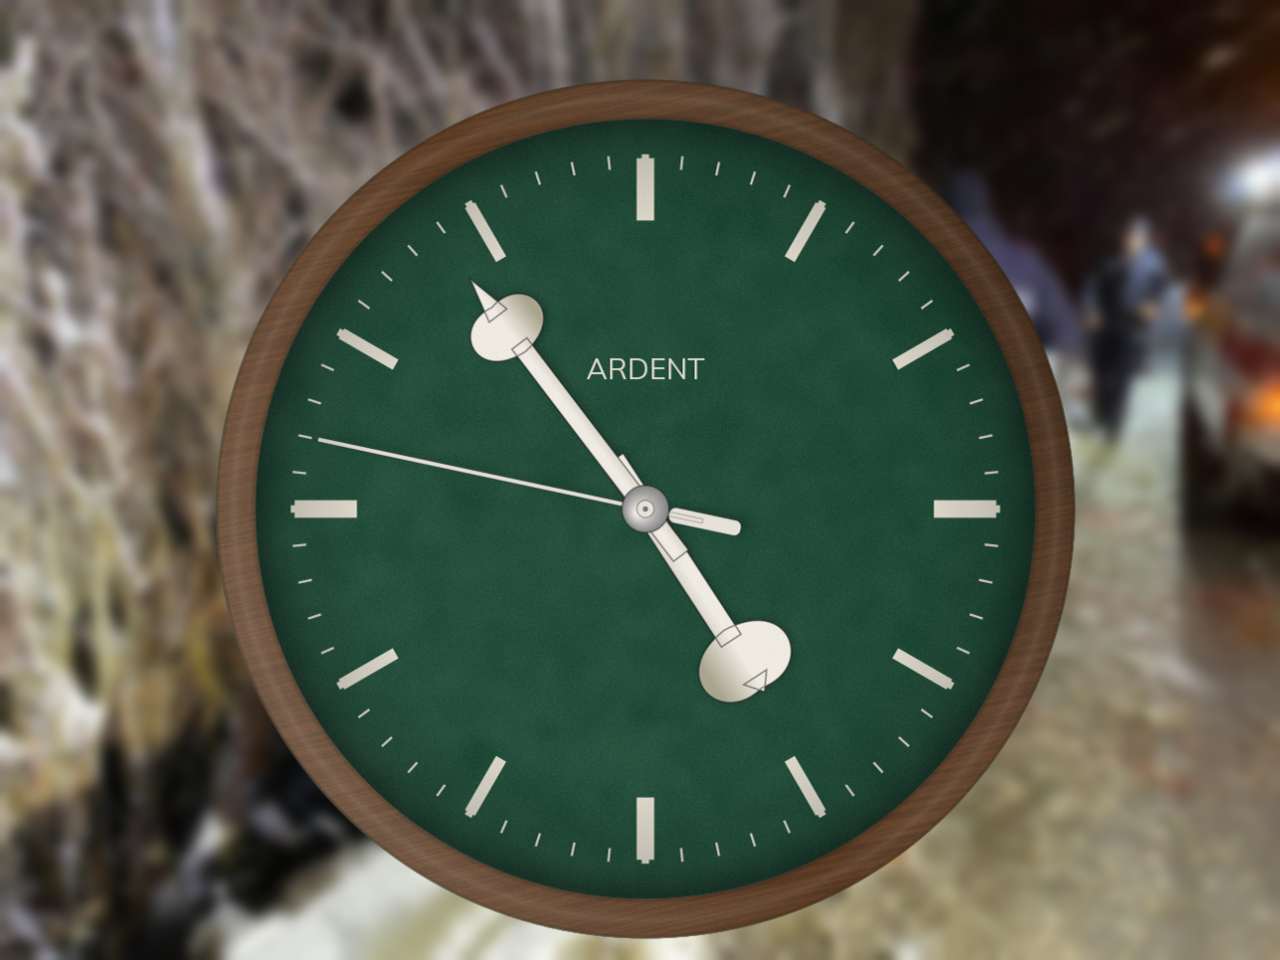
{"hour": 4, "minute": 53, "second": 47}
